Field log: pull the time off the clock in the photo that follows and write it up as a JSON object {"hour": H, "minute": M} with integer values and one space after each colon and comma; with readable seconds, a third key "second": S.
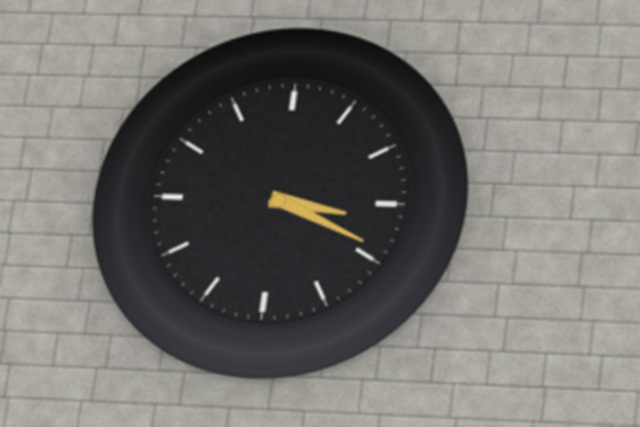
{"hour": 3, "minute": 19}
